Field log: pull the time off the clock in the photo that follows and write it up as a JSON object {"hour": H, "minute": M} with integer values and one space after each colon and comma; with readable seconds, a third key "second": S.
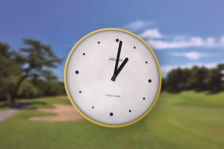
{"hour": 1, "minute": 1}
